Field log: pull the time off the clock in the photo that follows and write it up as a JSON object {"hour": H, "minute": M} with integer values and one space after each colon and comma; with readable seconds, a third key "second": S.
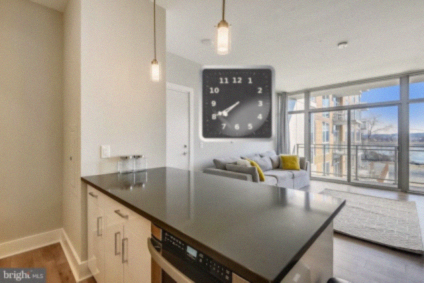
{"hour": 7, "minute": 40}
